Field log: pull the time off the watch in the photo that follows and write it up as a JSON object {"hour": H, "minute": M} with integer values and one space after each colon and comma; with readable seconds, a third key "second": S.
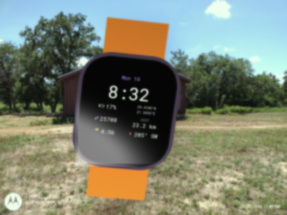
{"hour": 8, "minute": 32}
